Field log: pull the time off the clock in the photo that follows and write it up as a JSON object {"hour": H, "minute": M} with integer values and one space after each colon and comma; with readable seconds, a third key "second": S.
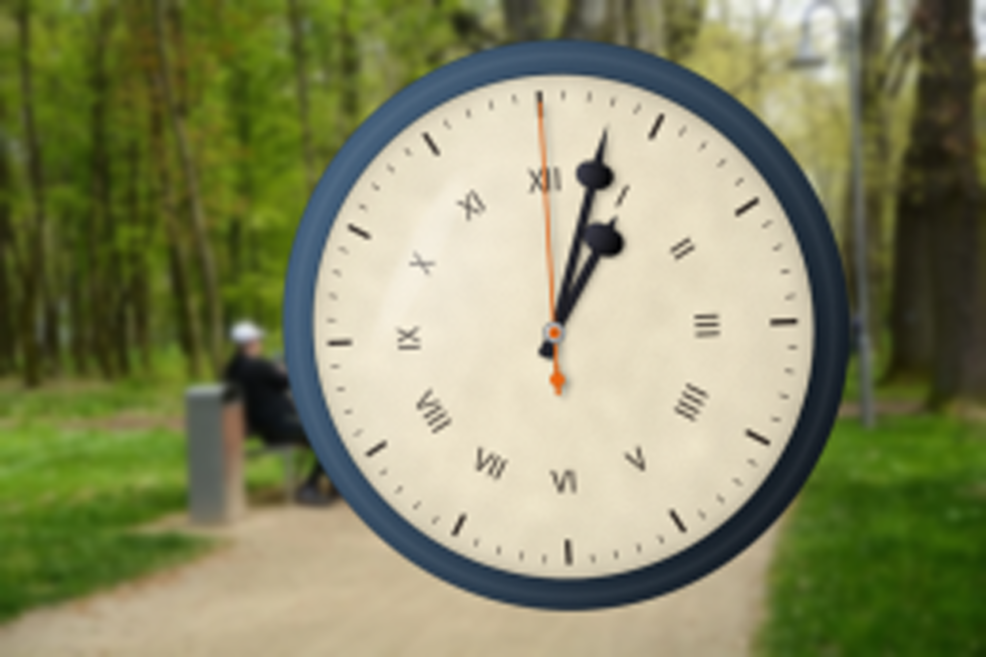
{"hour": 1, "minute": 3, "second": 0}
